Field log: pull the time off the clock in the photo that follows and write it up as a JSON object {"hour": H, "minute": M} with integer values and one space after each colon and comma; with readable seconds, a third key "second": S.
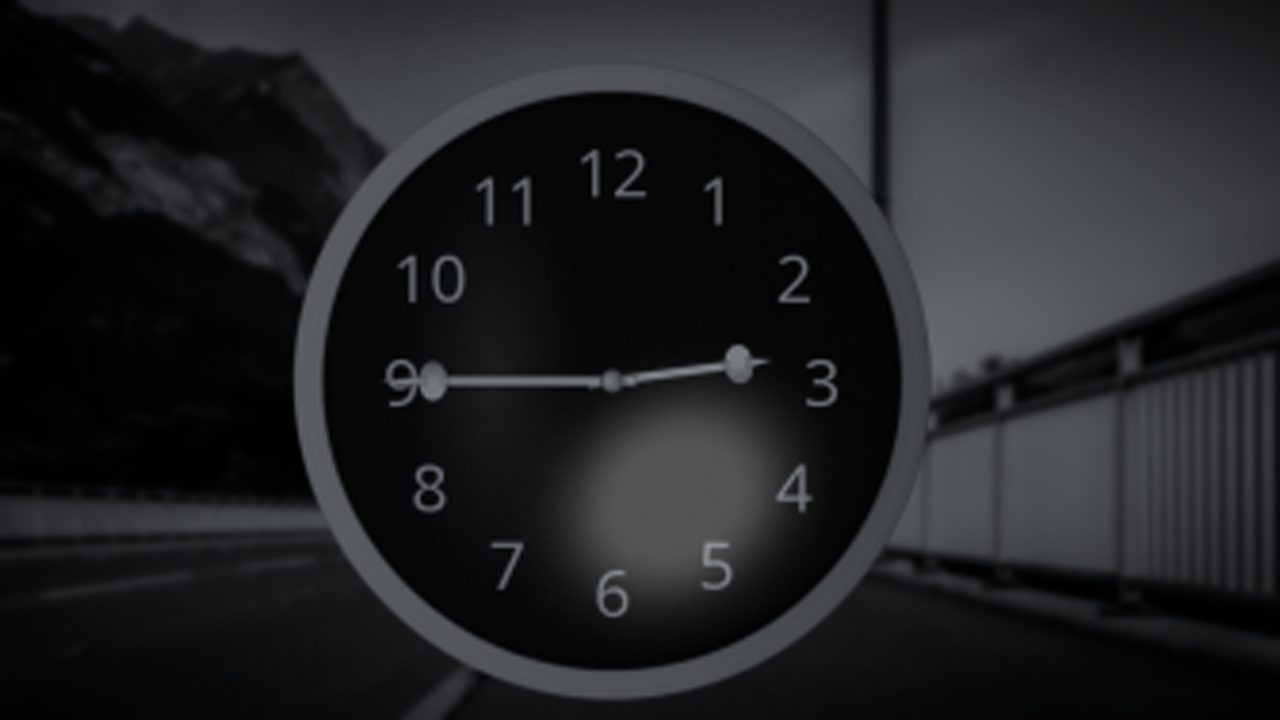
{"hour": 2, "minute": 45}
